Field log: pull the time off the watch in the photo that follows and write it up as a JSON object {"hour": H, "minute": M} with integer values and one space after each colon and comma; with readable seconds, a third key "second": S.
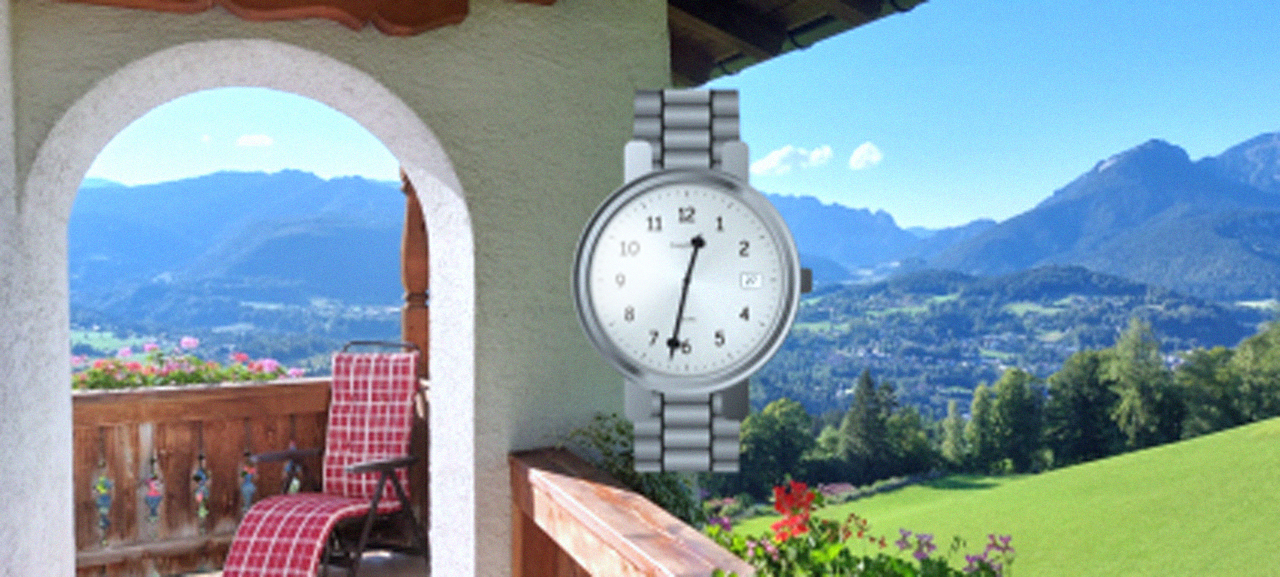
{"hour": 12, "minute": 32}
